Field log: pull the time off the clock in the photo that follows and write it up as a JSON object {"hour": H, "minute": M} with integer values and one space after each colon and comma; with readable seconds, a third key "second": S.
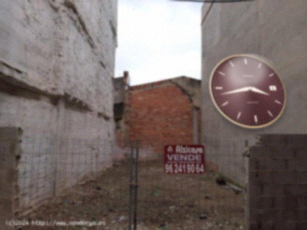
{"hour": 3, "minute": 43}
